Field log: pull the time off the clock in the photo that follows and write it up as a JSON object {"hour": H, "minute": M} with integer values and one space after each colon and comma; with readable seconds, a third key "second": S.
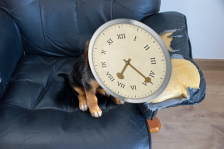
{"hour": 7, "minute": 23}
